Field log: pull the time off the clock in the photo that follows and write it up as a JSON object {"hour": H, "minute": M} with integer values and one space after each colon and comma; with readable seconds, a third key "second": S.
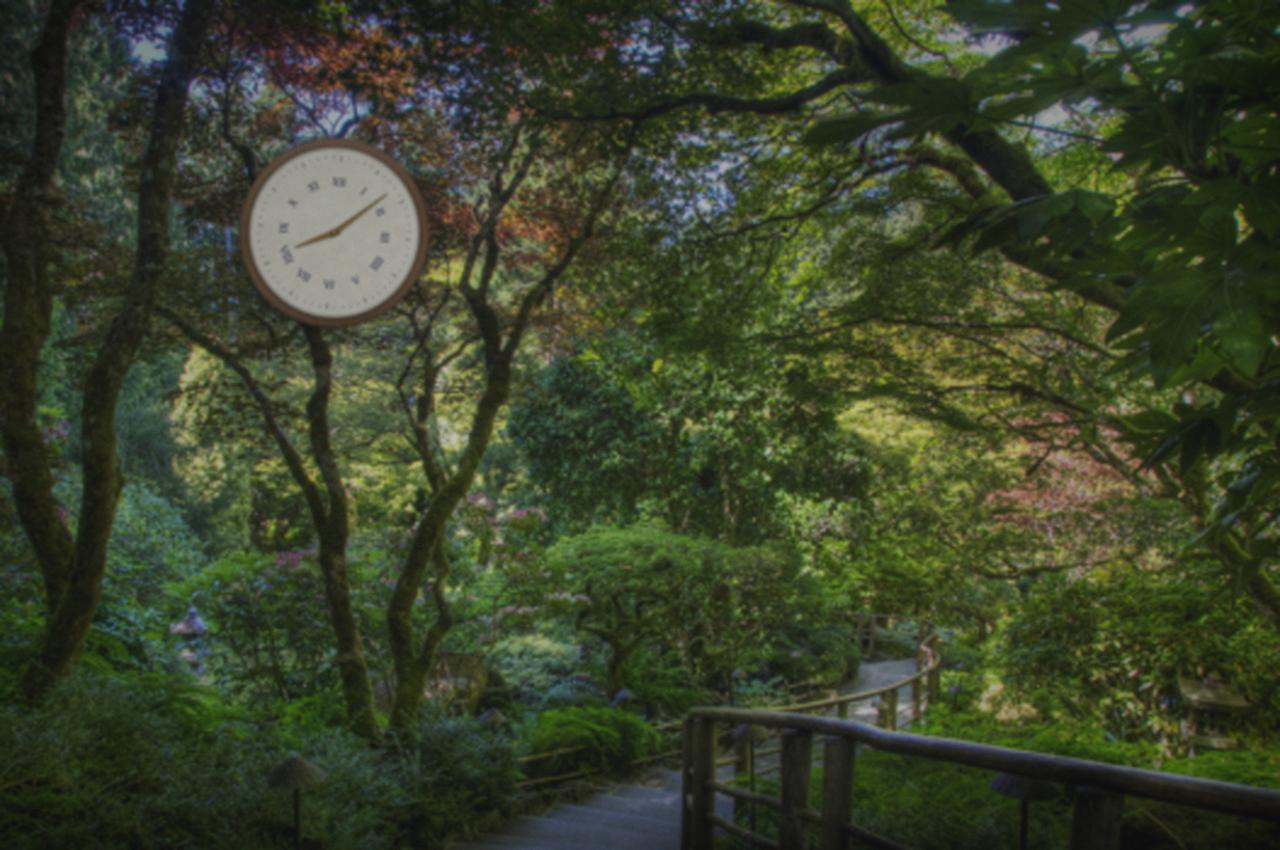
{"hour": 8, "minute": 8}
